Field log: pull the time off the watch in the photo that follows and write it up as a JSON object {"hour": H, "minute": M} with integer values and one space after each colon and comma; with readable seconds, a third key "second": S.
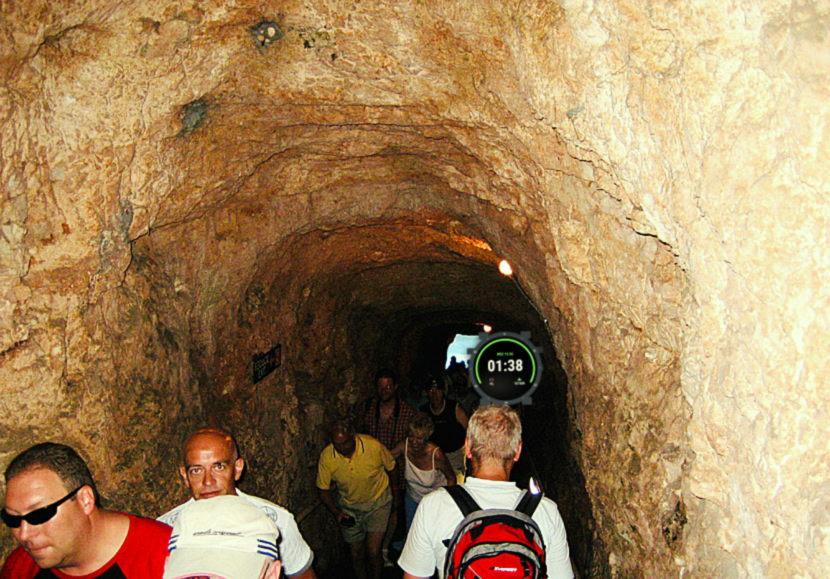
{"hour": 1, "minute": 38}
